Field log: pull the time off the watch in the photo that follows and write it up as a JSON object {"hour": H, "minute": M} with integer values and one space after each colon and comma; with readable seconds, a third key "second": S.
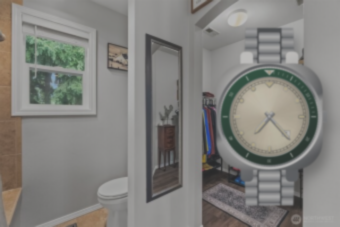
{"hour": 7, "minute": 23}
